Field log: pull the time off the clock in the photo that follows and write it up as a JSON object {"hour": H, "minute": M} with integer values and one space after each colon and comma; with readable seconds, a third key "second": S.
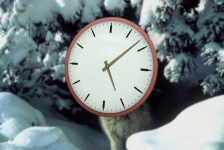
{"hour": 5, "minute": 8}
